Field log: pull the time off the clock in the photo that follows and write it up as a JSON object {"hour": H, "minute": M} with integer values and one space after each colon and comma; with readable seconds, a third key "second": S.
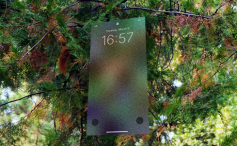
{"hour": 16, "minute": 57}
